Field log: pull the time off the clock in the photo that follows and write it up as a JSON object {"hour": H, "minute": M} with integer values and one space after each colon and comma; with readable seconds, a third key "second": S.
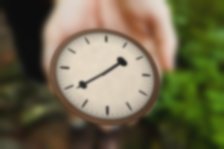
{"hour": 1, "minute": 39}
